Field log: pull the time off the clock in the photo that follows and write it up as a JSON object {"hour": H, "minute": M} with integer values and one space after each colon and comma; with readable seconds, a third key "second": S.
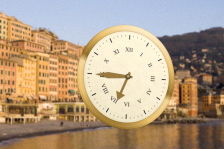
{"hour": 6, "minute": 45}
